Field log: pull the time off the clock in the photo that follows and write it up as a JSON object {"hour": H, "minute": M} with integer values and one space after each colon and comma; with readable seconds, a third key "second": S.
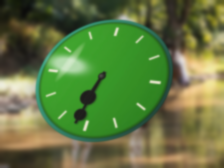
{"hour": 6, "minute": 32}
